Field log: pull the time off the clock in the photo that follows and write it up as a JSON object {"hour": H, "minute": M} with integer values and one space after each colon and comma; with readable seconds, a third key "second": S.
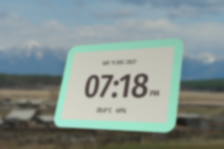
{"hour": 7, "minute": 18}
